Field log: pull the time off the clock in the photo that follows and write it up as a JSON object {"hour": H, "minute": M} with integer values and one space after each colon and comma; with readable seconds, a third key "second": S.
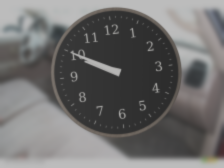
{"hour": 9, "minute": 50}
